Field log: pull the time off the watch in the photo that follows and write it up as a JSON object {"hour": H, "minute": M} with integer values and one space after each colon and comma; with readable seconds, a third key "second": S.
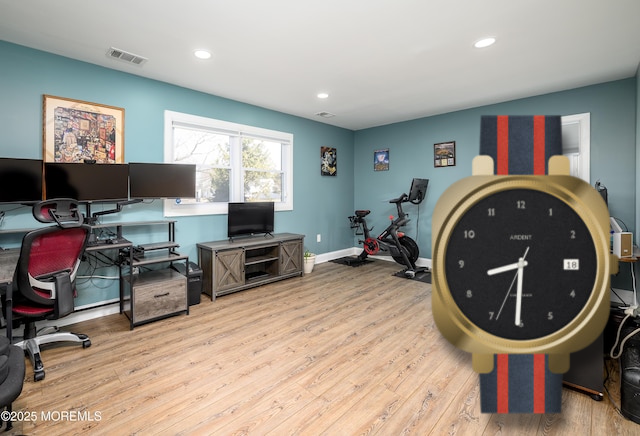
{"hour": 8, "minute": 30, "second": 34}
